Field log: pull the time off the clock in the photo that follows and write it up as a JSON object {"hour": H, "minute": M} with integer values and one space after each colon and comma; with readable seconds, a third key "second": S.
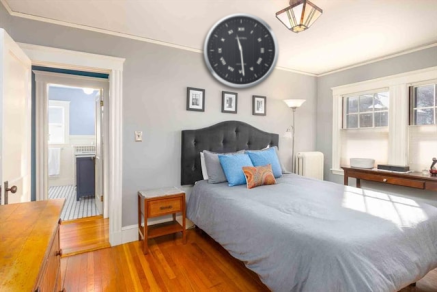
{"hour": 11, "minute": 29}
